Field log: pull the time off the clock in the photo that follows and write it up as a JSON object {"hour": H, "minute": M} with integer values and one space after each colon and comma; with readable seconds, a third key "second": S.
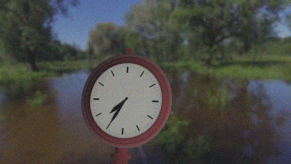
{"hour": 7, "minute": 35}
